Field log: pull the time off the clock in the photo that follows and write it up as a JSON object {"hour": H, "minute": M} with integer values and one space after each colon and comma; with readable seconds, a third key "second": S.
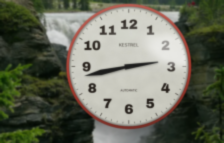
{"hour": 2, "minute": 43}
